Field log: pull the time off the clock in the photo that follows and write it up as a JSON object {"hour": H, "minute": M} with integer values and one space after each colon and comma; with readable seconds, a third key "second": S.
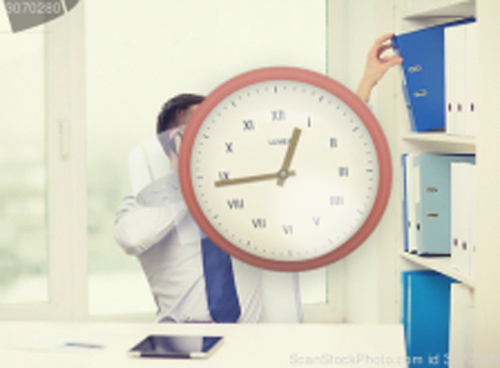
{"hour": 12, "minute": 44}
